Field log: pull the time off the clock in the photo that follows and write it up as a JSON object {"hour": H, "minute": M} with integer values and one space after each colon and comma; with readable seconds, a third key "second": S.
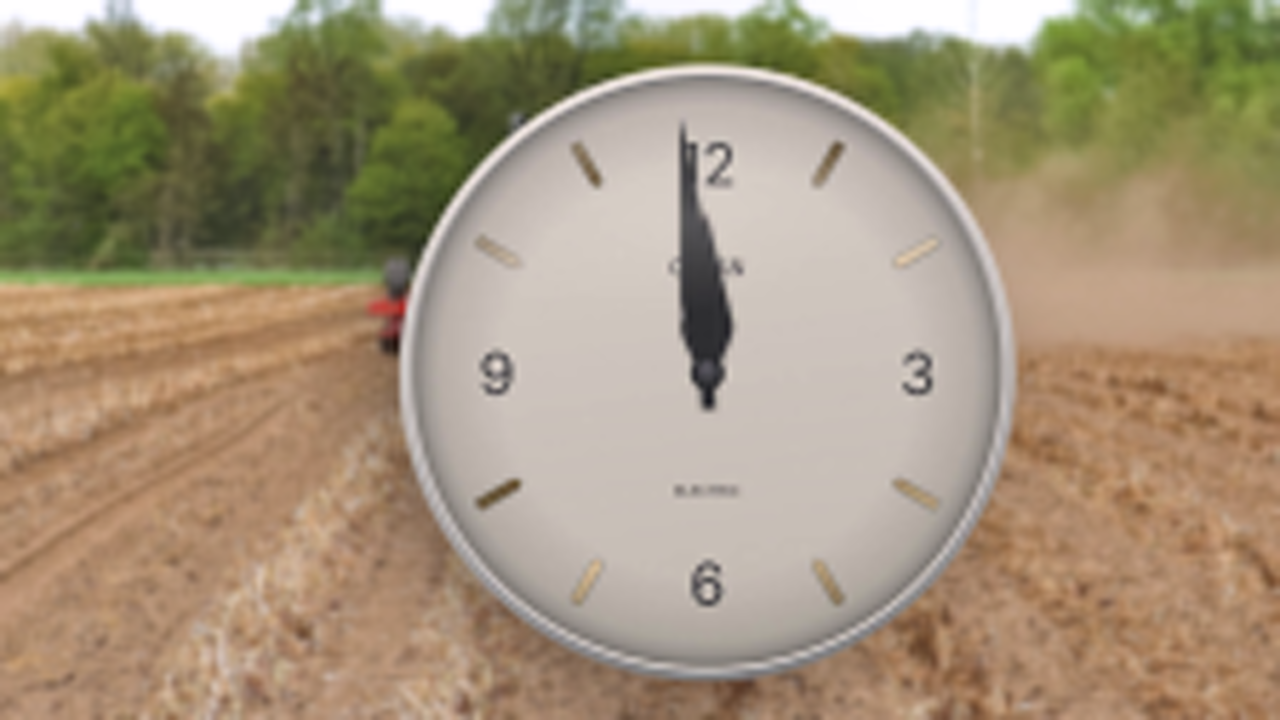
{"hour": 11, "minute": 59}
